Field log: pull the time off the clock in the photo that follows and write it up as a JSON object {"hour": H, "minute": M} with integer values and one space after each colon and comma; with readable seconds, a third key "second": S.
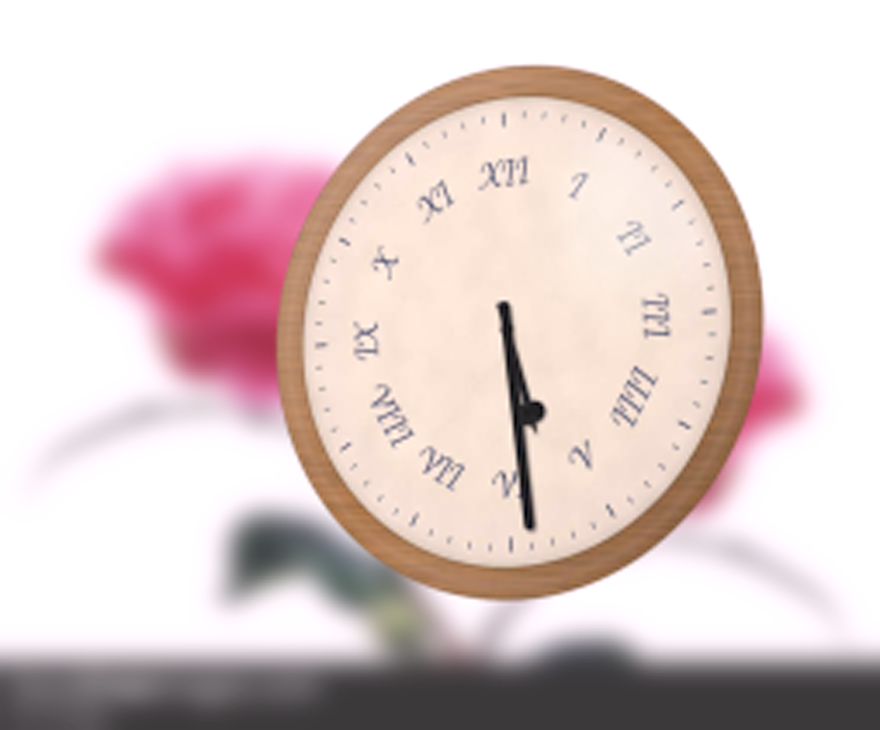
{"hour": 5, "minute": 29}
